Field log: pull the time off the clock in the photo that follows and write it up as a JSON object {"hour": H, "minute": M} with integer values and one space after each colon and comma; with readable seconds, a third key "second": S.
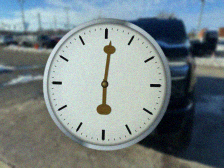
{"hour": 6, "minute": 1}
